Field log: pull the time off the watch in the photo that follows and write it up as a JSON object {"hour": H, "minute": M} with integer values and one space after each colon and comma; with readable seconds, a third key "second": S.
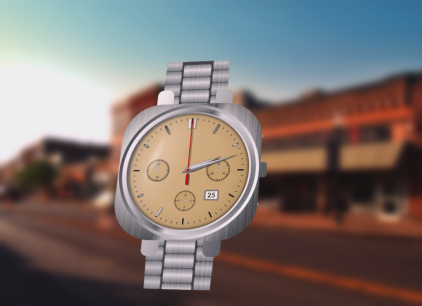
{"hour": 2, "minute": 12}
